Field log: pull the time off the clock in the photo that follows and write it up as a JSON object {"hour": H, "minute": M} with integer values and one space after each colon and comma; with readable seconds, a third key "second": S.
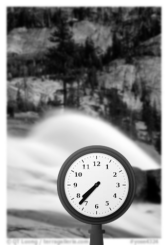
{"hour": 7, "minute": 37}
